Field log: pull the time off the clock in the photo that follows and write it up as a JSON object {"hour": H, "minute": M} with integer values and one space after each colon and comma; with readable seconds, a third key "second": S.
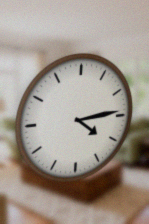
{"hour": 4, "minute": 14}
